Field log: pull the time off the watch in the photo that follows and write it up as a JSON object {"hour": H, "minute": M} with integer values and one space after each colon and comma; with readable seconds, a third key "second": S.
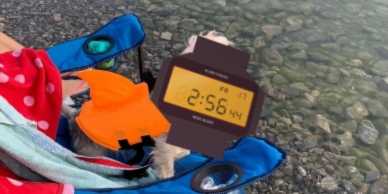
{"hour": 2, "minute": 56, "second": 44}
